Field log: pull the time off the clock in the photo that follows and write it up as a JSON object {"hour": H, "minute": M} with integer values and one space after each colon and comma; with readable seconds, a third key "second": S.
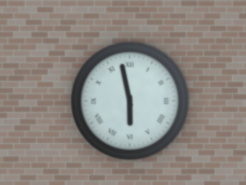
{"hour": 5, "minute": 58}
